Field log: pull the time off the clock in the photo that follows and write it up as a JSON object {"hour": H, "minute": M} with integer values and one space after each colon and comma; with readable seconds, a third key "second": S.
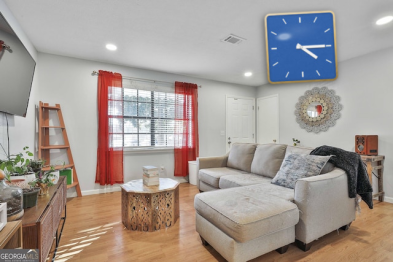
{"hour": 4, "minute": 15}
